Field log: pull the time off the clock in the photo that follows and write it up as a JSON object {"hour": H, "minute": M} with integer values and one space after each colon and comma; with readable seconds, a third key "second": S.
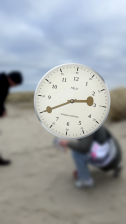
{"hour": 2, "minute": 40}
